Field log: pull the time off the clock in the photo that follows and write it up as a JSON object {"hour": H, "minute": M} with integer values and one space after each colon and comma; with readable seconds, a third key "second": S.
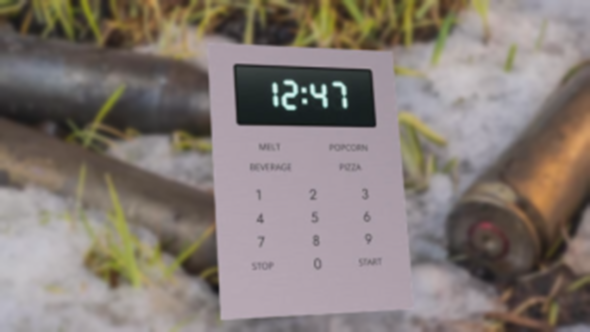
{"hour": 12, "minute": 47}
